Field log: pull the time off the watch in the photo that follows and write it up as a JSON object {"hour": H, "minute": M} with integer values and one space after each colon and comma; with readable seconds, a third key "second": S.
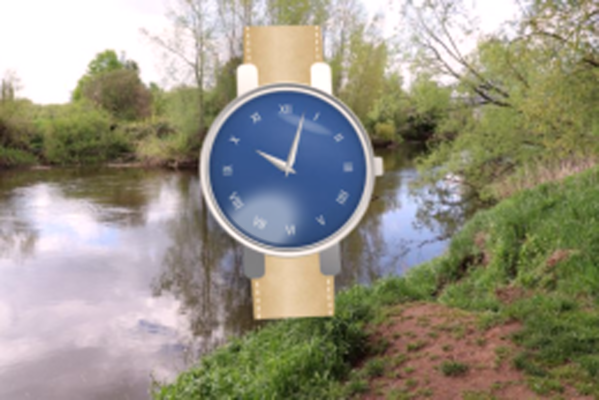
{"hour": 10, "minute": 3}
